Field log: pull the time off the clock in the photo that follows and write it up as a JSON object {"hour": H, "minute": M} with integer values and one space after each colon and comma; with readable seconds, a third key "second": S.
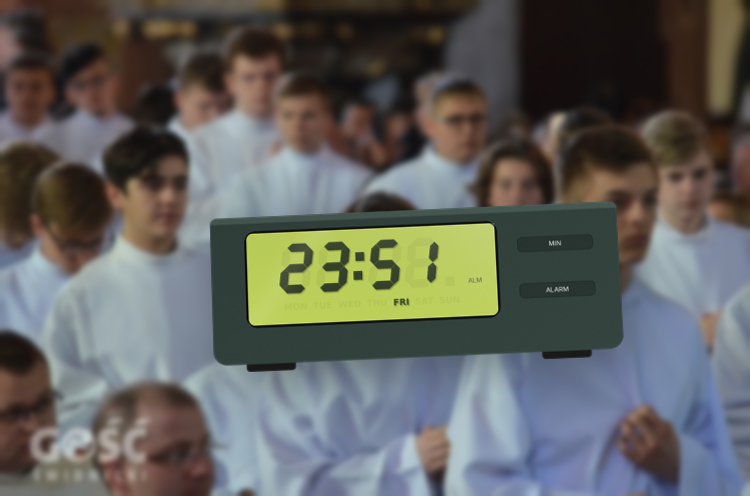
{"hour": 23, "minute": 51}
